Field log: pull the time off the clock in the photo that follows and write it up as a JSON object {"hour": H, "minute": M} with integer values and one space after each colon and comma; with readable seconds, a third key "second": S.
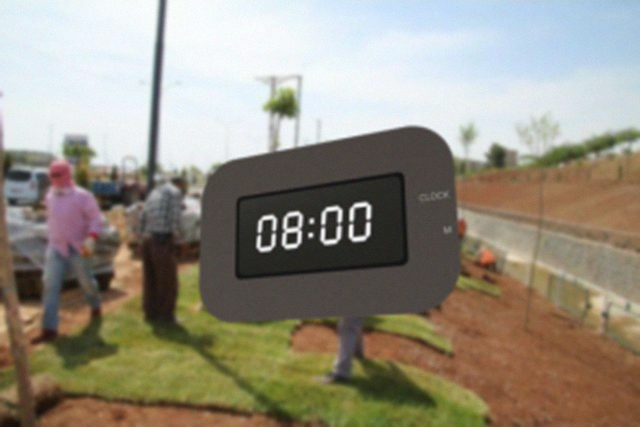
{"hour": 8, "minute": 0}
